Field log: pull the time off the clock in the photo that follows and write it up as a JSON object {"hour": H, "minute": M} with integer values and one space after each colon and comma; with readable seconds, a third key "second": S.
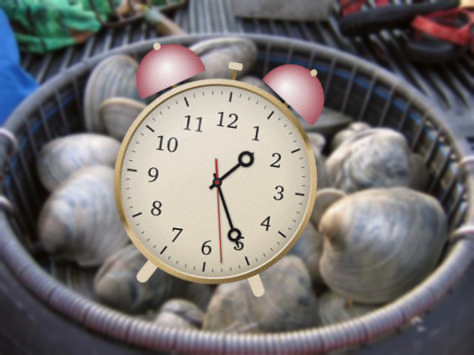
{"hour": 1, "minute": 25, "second": 28}
